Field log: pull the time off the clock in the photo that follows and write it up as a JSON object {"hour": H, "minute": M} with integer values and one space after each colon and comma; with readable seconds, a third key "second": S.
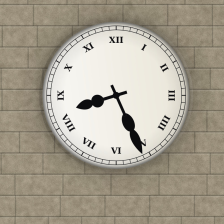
{"hour": 8, "minute": 26}
